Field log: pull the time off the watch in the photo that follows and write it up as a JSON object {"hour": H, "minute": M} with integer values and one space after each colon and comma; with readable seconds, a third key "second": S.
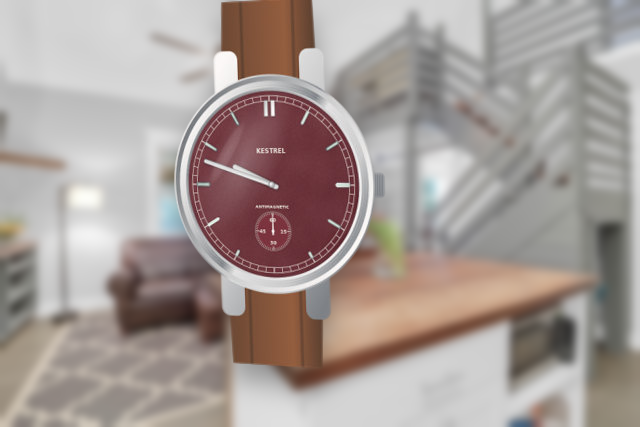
{"hour": 9, "minute": 48}
